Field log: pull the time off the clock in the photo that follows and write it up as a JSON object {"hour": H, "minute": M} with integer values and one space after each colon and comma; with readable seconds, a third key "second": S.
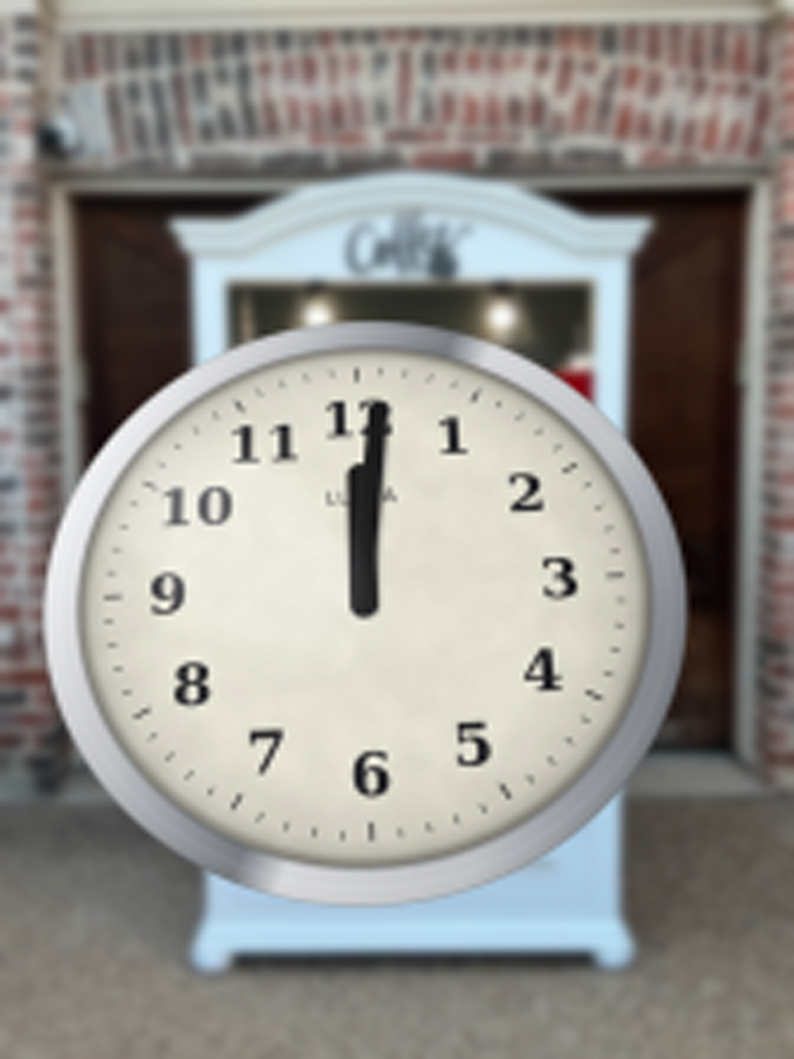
{"hour": 12, "minute": 1}
